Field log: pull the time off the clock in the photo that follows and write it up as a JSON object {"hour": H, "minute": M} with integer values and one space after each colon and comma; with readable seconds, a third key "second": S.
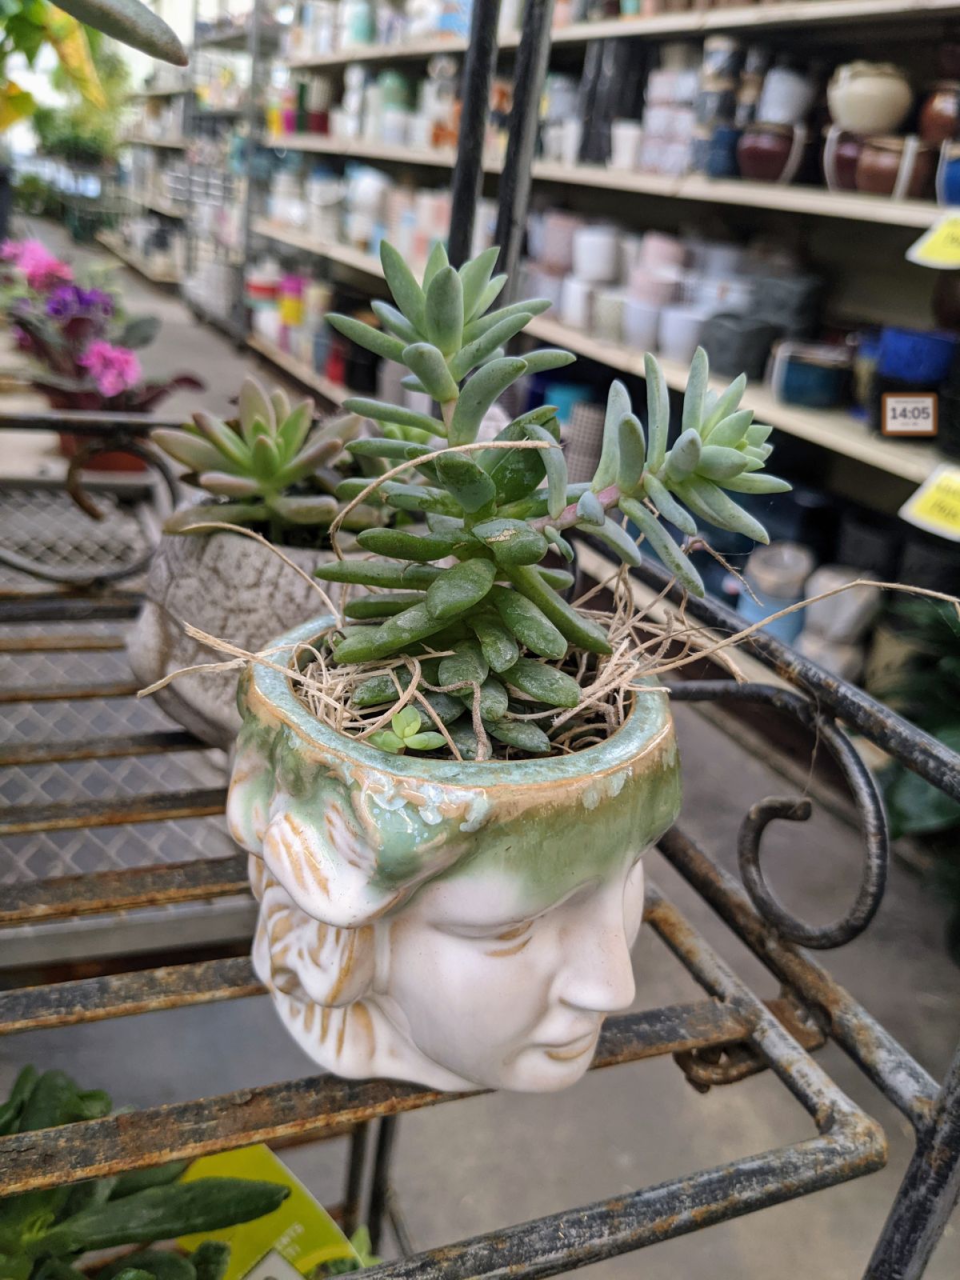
{"hour": 14, "minute": 5}
